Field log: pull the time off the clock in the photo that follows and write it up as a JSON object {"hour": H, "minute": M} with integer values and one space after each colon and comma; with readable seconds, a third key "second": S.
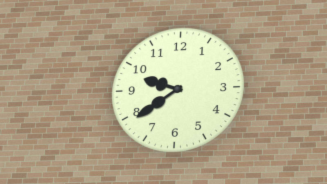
{"hour": 9, "minute": 39}
